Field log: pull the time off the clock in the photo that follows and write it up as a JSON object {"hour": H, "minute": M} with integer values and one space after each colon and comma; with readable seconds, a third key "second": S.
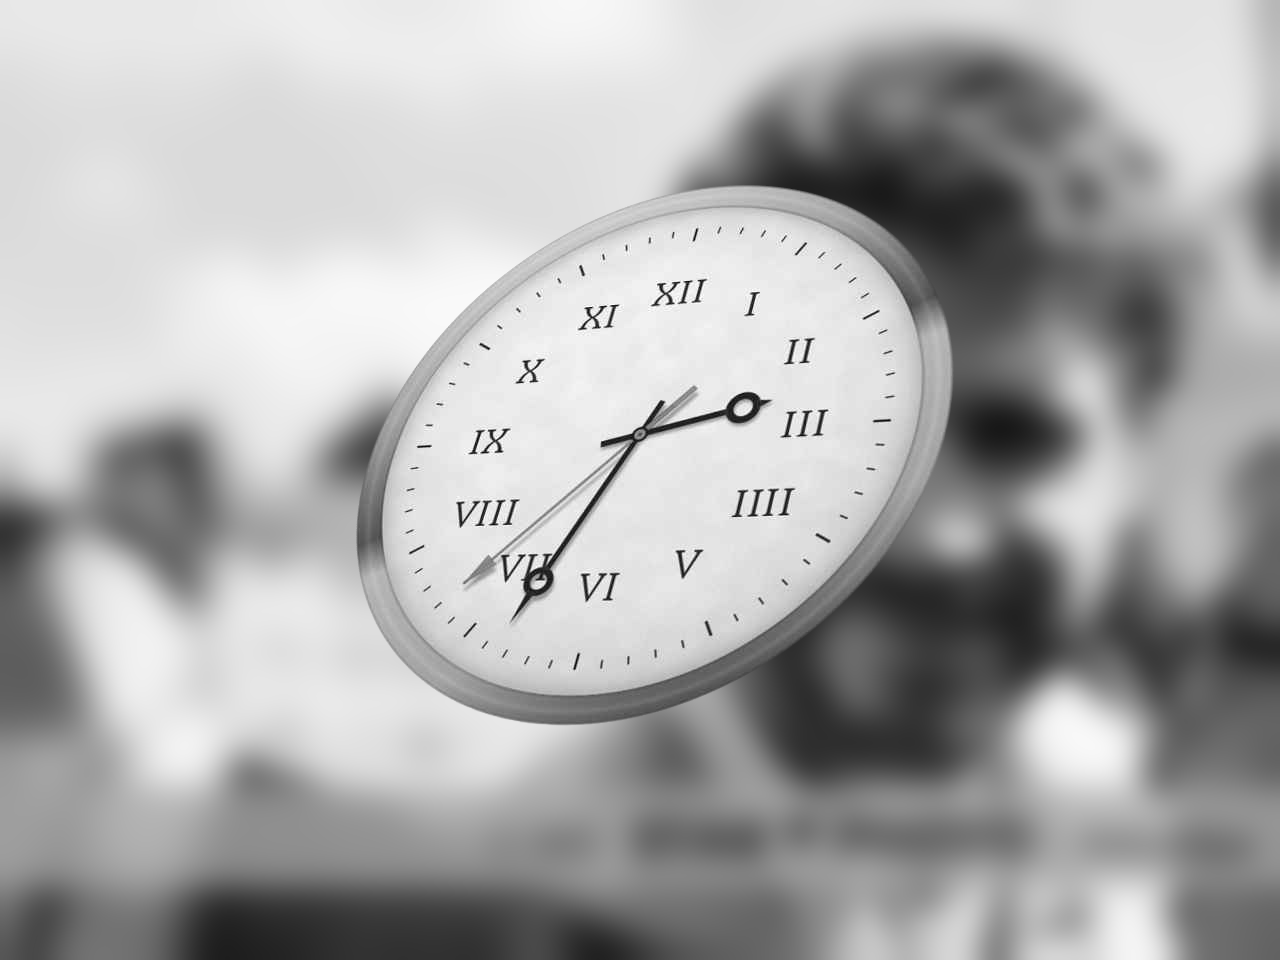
{"hour": 2, "minute": 33, "second": 37}
